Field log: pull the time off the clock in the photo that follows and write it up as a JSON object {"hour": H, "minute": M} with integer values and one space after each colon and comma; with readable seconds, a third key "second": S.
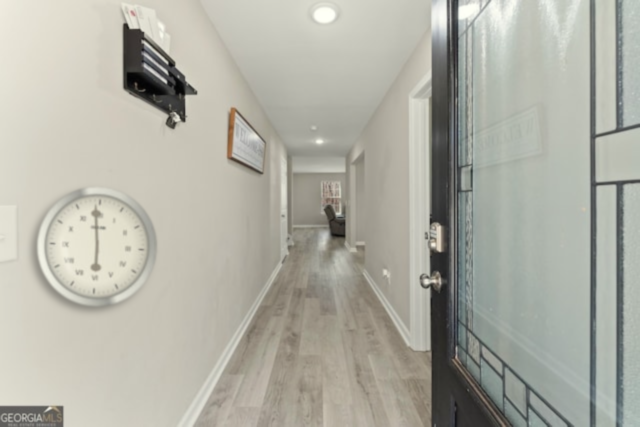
{"hour": 5, "minute": 59}
